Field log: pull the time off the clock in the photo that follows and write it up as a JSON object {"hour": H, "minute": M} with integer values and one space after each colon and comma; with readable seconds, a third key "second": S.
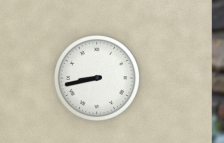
{"hour": 8, "minute": 43}
